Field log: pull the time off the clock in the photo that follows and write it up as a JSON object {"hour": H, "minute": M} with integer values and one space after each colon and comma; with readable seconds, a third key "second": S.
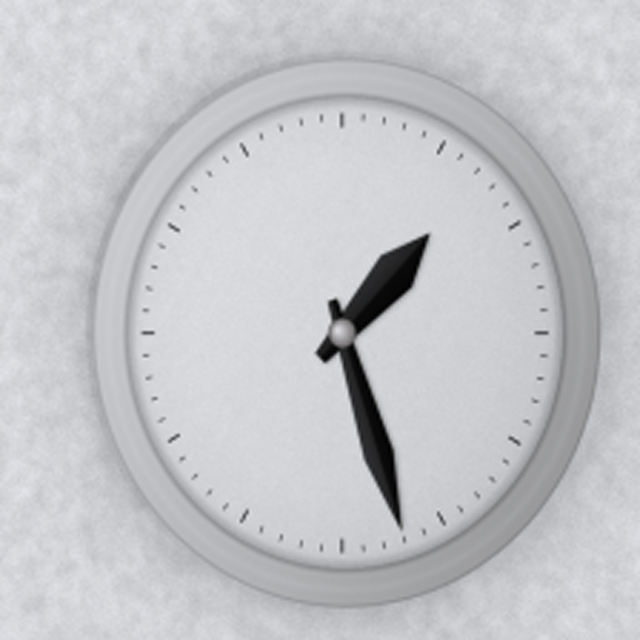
{"hour": 1, "minute": 27}
